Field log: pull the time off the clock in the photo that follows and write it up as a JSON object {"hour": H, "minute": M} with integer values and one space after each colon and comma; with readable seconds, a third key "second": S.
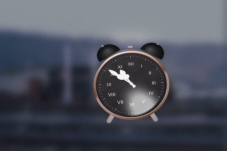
{"hour": 10, "minute": 51}
